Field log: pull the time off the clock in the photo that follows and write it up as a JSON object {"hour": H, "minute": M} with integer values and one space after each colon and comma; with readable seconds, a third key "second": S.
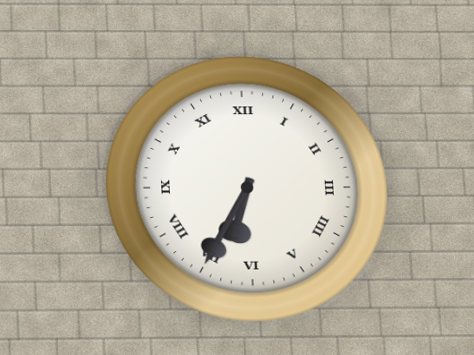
{"hour": 6, "minute": 35}
